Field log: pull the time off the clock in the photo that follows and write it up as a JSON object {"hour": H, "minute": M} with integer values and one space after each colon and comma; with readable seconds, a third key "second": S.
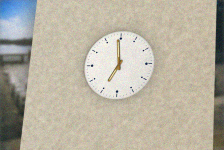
{"hour": 6, "minute": 59}
